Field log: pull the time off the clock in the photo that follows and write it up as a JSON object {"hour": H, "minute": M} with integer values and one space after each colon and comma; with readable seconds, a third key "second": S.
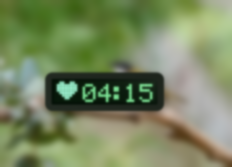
{"hour": 4, "minute": 15}
